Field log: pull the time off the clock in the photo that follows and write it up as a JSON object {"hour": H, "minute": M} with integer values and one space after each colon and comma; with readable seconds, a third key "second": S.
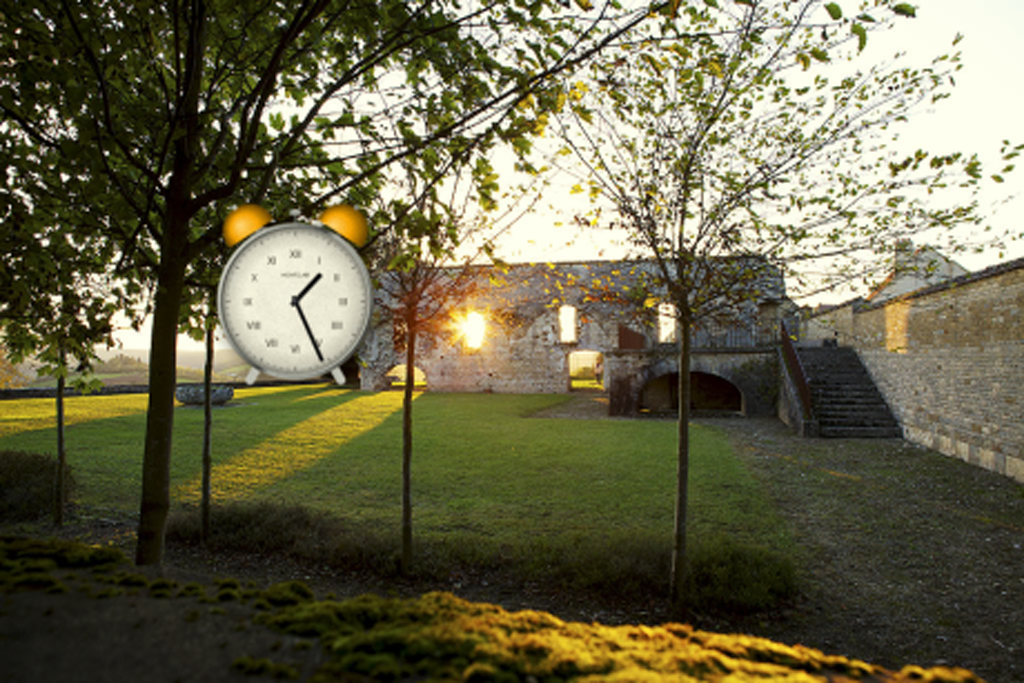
{"hour": 1, "minute": 26}
